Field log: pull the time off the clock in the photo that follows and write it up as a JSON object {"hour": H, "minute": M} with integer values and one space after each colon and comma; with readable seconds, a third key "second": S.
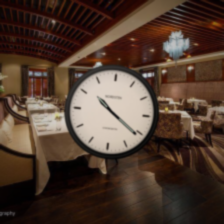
{"hour": 10, "minute": 21}
